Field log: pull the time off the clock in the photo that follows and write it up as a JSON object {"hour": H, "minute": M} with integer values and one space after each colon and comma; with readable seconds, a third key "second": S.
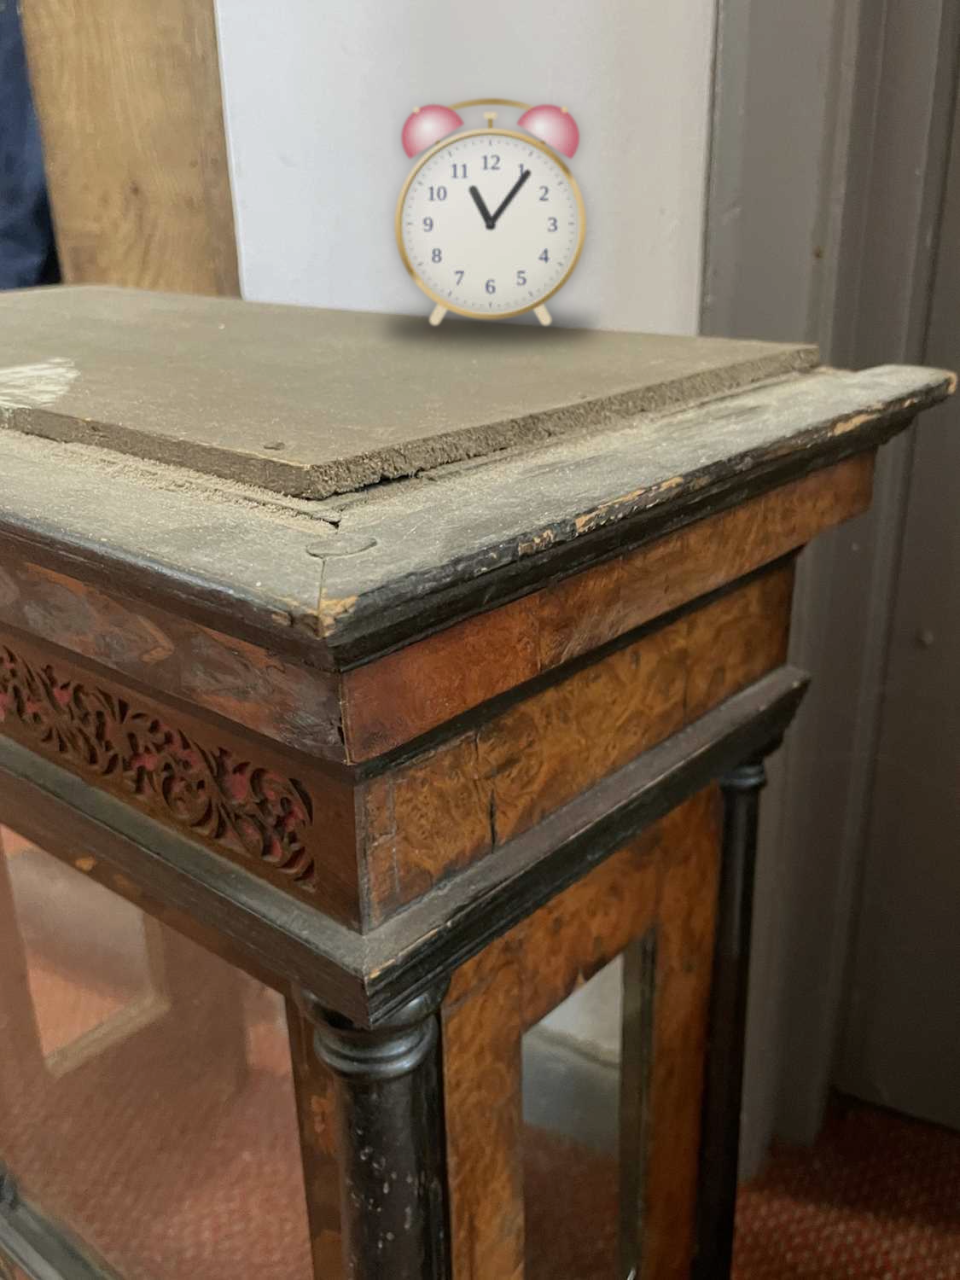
{"hour": 11, "minute": 6}
